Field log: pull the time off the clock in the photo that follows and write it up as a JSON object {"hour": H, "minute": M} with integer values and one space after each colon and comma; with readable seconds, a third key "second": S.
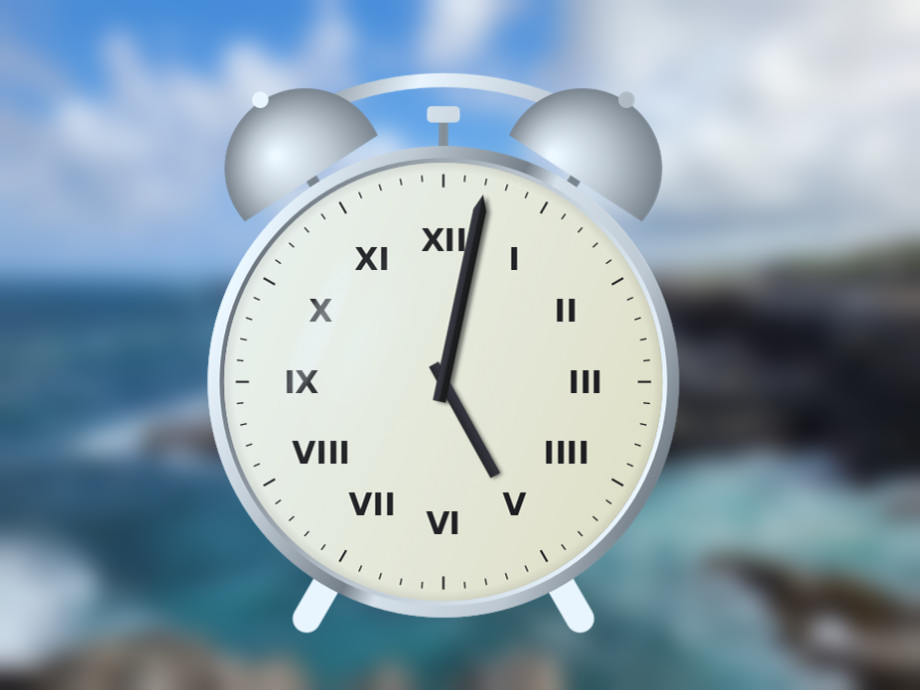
{"hour": 5, "minute": 2}
